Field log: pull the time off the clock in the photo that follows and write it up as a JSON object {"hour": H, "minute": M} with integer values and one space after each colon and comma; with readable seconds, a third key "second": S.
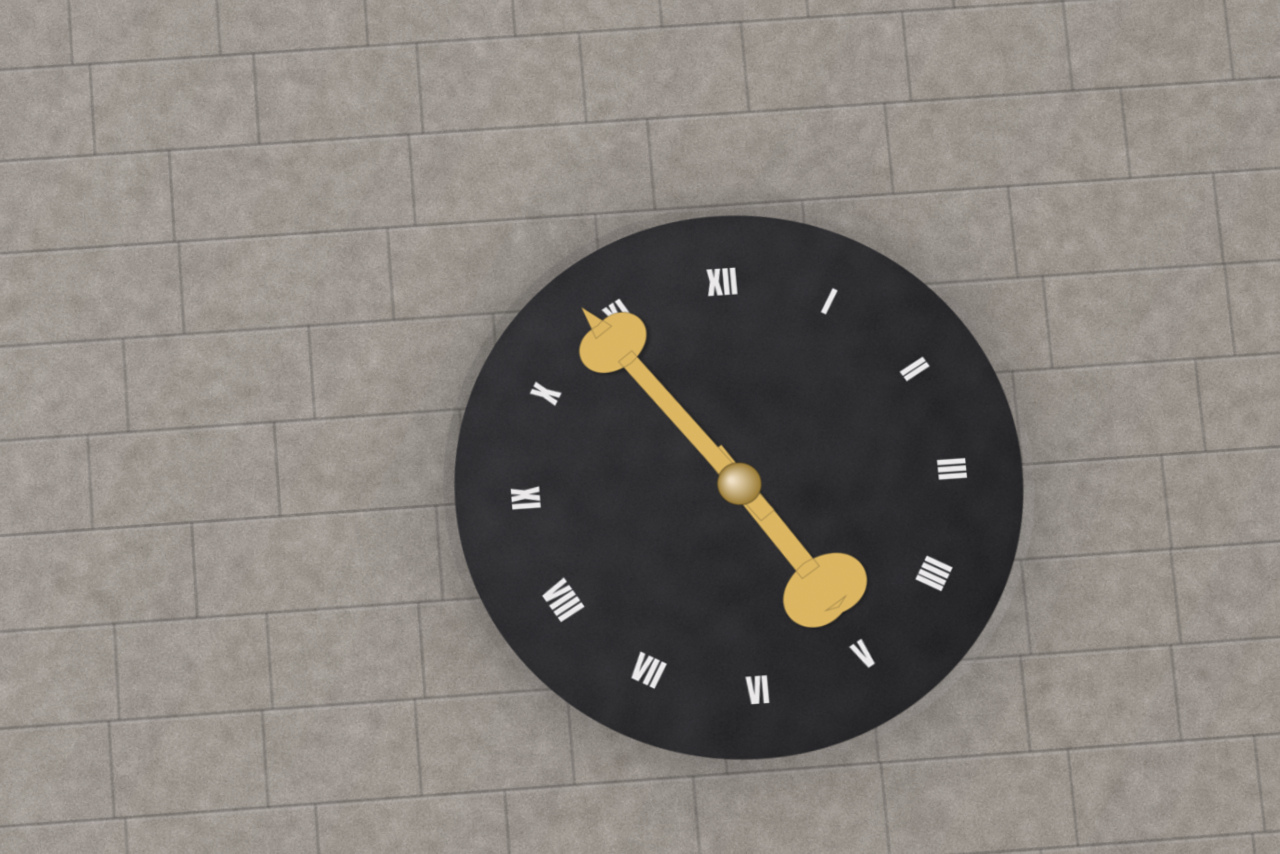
{"hour": 4, "minute": 54}
